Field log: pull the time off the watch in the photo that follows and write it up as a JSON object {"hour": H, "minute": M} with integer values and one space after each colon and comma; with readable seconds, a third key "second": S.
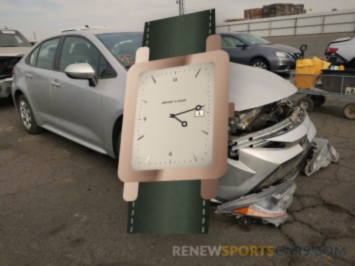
{"hour": 4, "minute": 13}
